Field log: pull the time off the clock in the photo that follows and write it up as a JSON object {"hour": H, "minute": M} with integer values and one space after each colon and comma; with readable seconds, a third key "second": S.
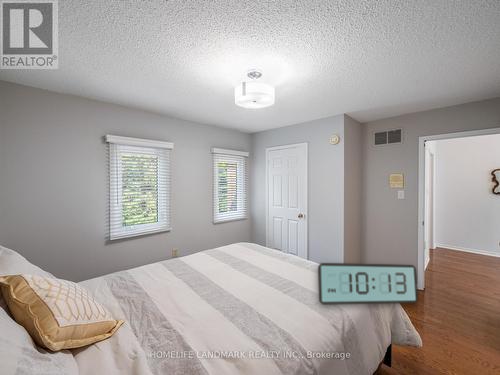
{"hour": 10, "minute": 13}
